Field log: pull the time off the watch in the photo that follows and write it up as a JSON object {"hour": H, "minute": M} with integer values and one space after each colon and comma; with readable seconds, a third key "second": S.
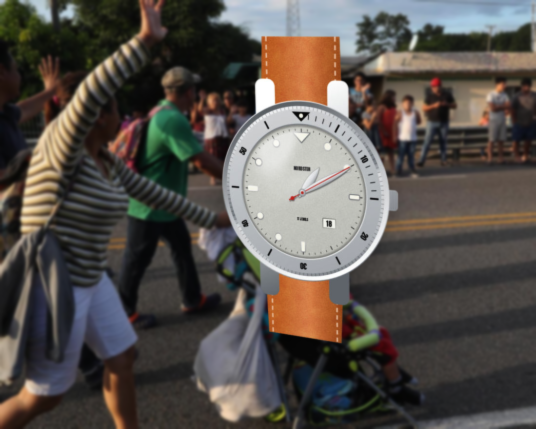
{"hour": 1, "minute": 10, "second": 10}
